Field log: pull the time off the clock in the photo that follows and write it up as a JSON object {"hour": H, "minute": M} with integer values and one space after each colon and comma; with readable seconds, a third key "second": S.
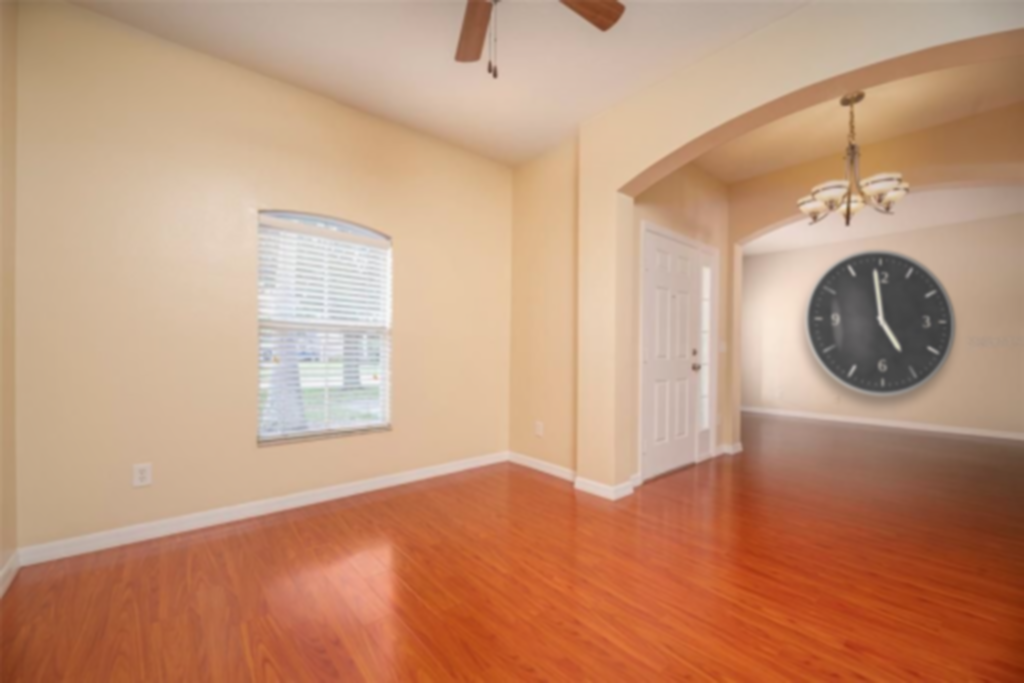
{"hour": 4, "minute": 59}
